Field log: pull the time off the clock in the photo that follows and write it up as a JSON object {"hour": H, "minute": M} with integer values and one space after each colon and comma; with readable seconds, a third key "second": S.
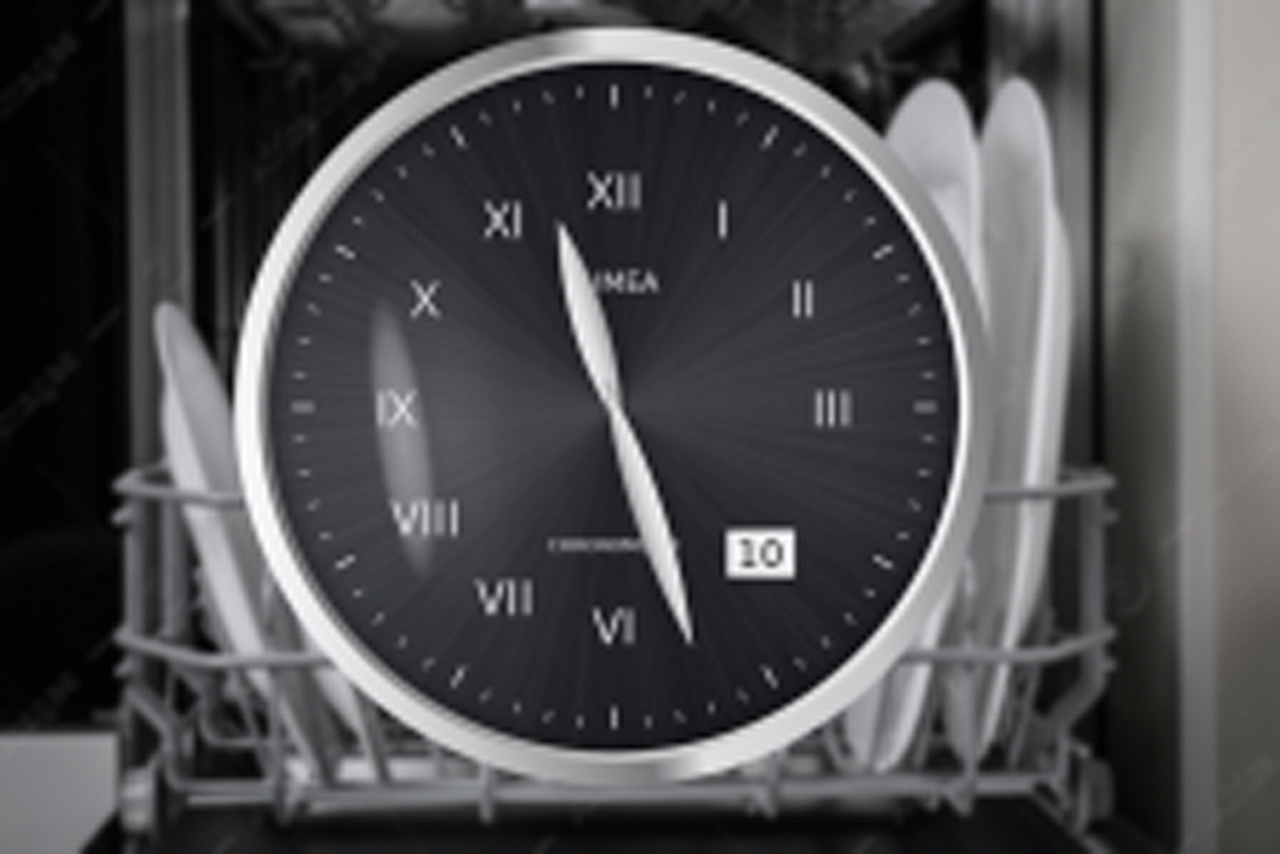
{"hour": 11, "minute": 27}
